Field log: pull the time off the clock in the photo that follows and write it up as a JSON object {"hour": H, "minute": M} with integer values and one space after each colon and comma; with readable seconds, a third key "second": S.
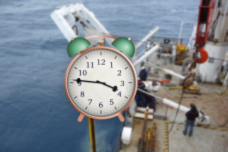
{"hour": 3, "minute": 46}
